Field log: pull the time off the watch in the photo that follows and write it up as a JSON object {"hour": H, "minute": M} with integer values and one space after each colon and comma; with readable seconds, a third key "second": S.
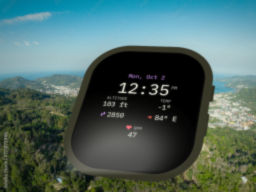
{"hour": 12, "minute": 35}
